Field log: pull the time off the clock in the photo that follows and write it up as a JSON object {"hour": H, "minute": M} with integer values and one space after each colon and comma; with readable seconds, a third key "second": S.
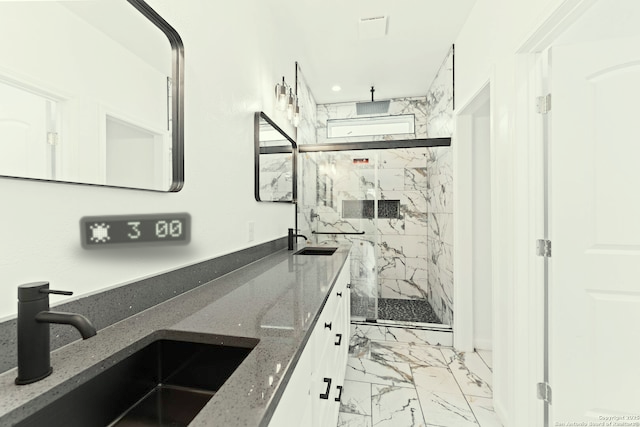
{"hour": 3, "minute": 0}
